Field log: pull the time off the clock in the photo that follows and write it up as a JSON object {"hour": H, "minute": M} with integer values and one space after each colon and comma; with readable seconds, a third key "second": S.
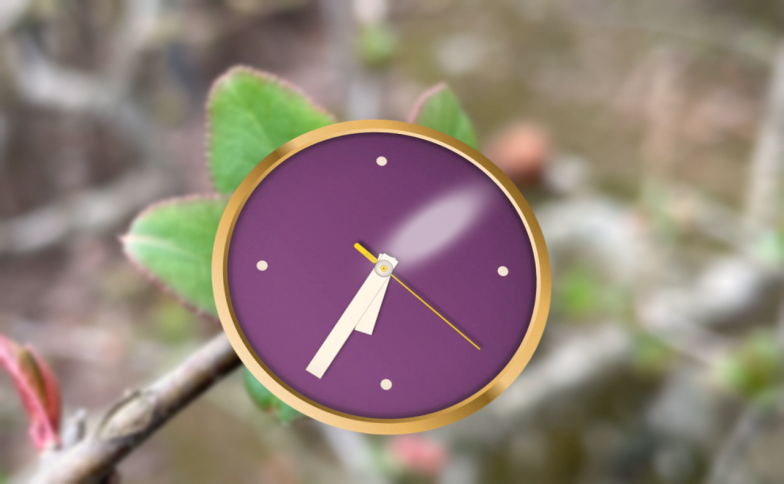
{"hour": 6, "minute": 35, "second": 22}
